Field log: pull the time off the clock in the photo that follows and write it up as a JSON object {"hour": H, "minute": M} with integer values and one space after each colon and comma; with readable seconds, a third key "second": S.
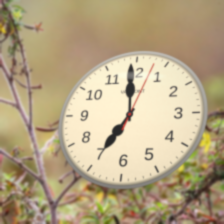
{"hour": 6, "minute": 59, "second": 3}
